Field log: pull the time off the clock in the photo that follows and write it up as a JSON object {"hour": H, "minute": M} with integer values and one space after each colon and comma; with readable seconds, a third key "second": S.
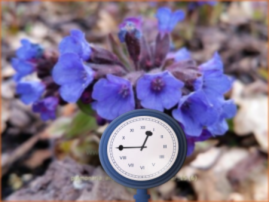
{"hour": 12, "minute": 45}
